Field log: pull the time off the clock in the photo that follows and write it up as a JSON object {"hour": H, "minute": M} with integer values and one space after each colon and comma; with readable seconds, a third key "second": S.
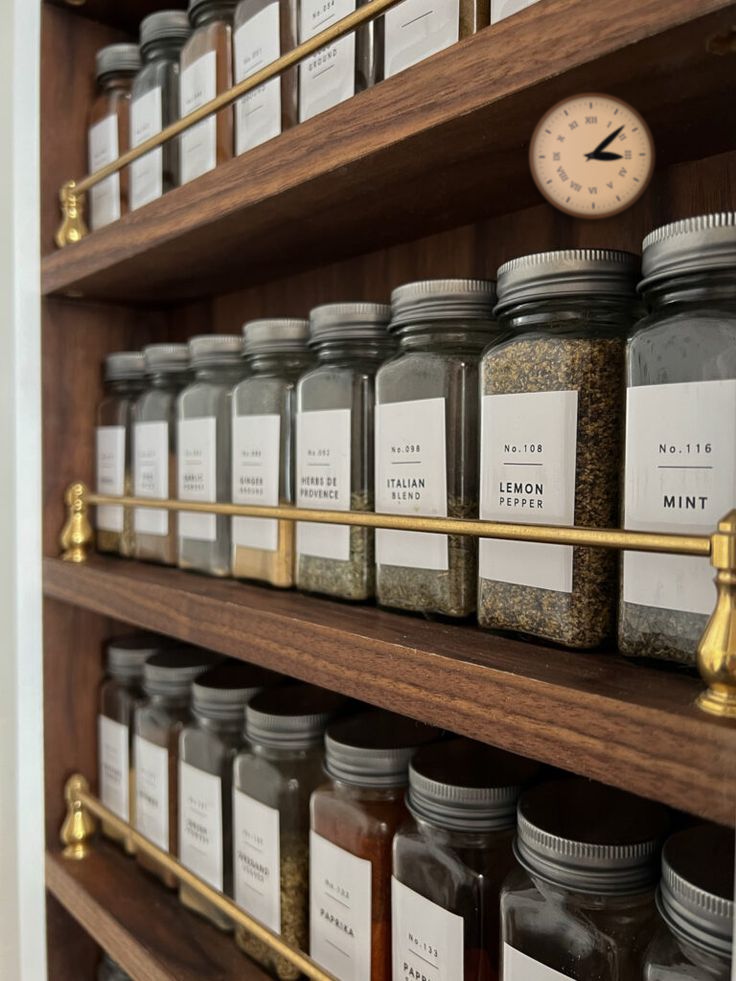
{"hour": 3, "minute": 8}
